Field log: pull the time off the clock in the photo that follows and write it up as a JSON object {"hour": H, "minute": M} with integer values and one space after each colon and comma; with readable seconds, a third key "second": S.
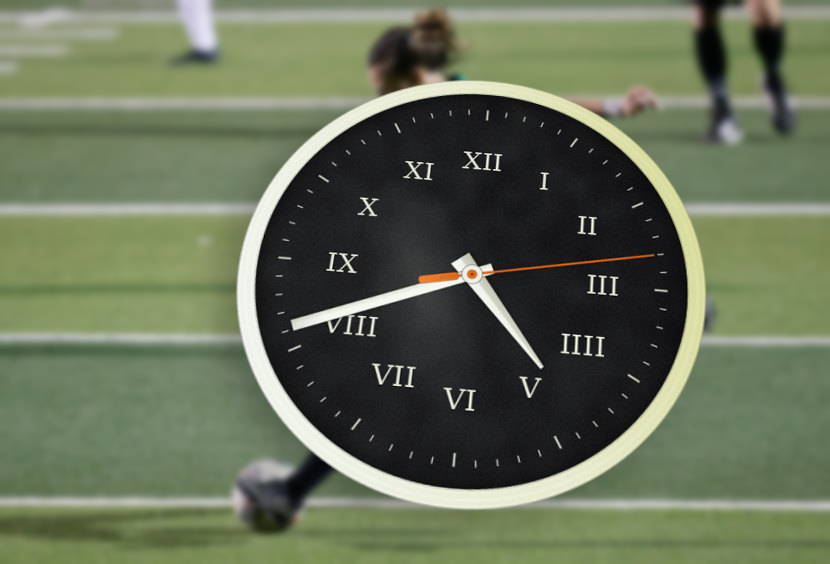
{"hour": 4, "minute": 41, "second": 13}
